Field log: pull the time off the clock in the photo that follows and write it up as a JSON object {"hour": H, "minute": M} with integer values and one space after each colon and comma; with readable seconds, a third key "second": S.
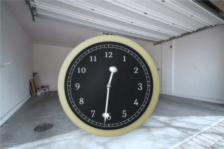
{"hour": 12, "minute": 31}
